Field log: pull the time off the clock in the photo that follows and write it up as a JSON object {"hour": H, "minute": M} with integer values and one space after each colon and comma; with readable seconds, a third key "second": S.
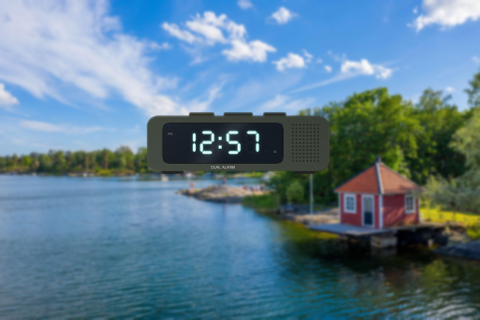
{"hour": 12, "minute": 57}
